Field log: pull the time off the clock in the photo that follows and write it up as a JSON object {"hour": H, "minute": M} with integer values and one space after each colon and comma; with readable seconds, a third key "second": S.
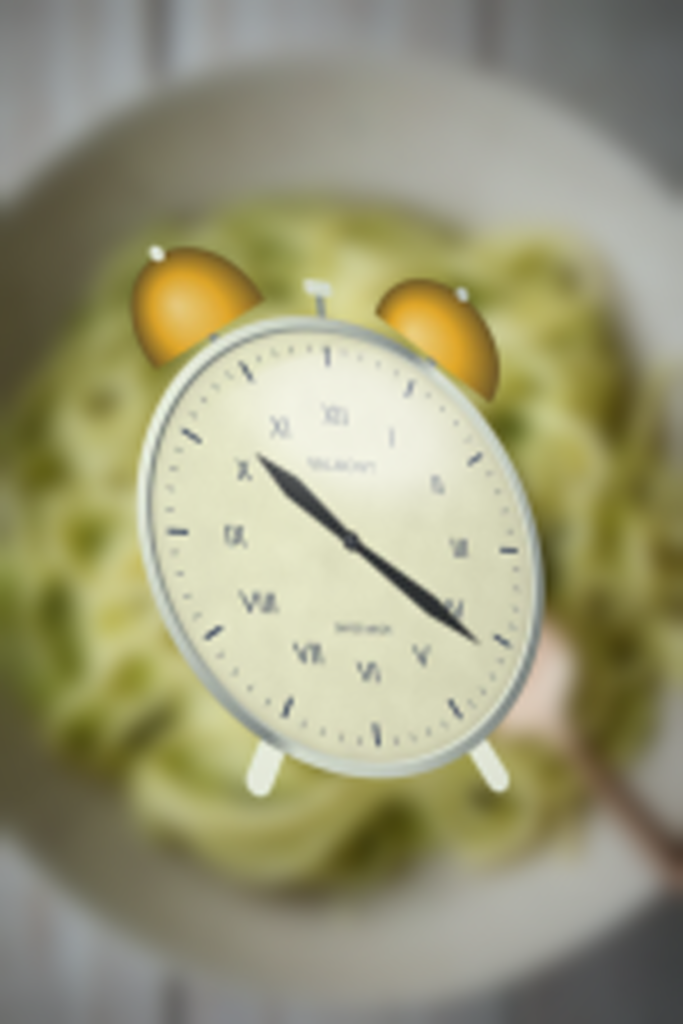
{"hour": 10, "minute": 21}
